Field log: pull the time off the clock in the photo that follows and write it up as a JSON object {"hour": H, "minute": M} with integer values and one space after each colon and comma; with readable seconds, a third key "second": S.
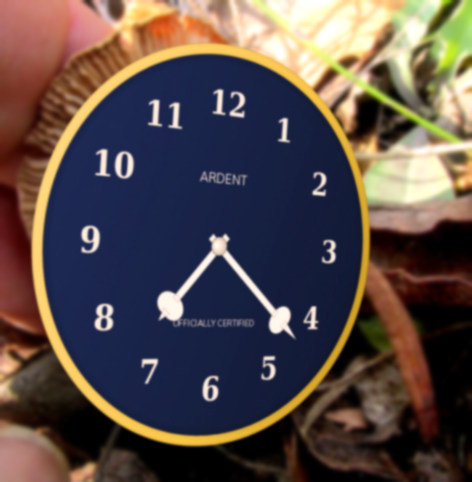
{"hour": 7, "minute": 22}
